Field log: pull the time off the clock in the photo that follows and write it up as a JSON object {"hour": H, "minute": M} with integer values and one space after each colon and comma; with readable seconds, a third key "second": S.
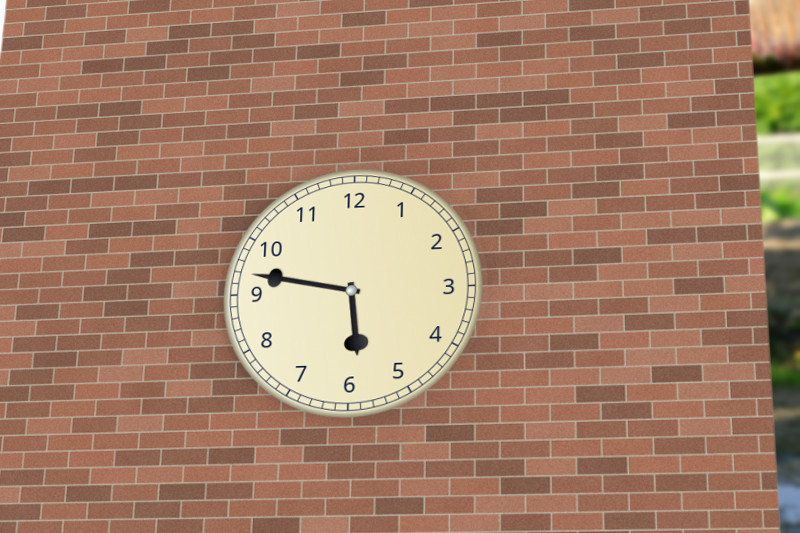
{"hour": 5, "minute": 47}
